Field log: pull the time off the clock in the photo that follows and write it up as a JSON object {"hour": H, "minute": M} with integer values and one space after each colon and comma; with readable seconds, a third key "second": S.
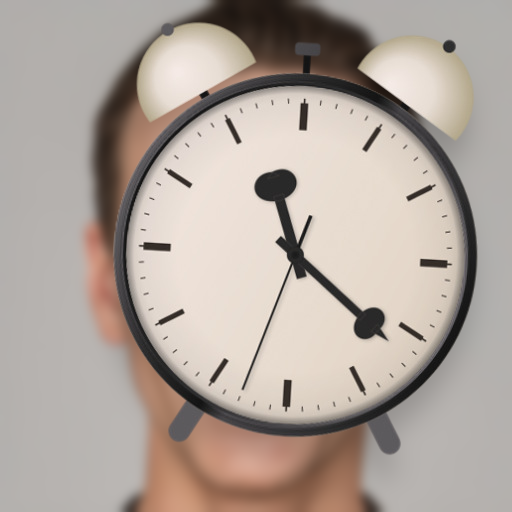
{"hour": 11, "minute": 21, "second": 33}
